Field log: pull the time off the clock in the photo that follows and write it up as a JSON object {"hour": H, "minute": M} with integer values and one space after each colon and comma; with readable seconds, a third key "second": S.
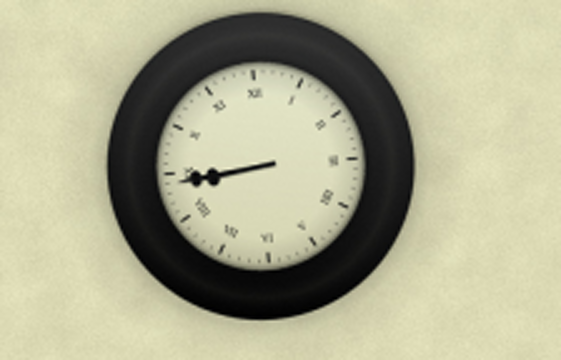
{"hour": 8, "minute": 44}
